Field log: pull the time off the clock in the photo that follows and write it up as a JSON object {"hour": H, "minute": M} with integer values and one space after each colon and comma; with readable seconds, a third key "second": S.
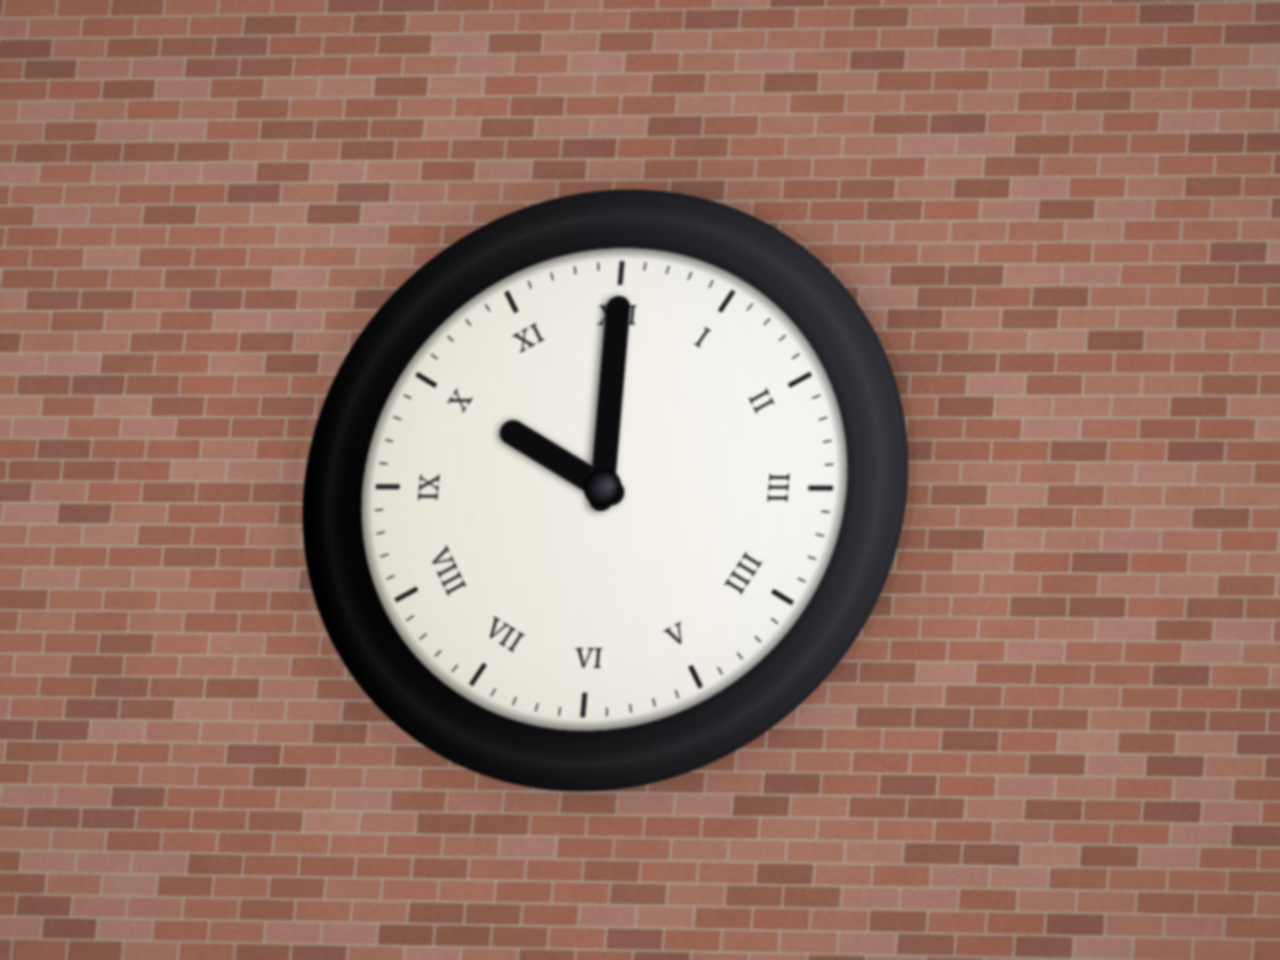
{"hour": 10, "minute": 0}
